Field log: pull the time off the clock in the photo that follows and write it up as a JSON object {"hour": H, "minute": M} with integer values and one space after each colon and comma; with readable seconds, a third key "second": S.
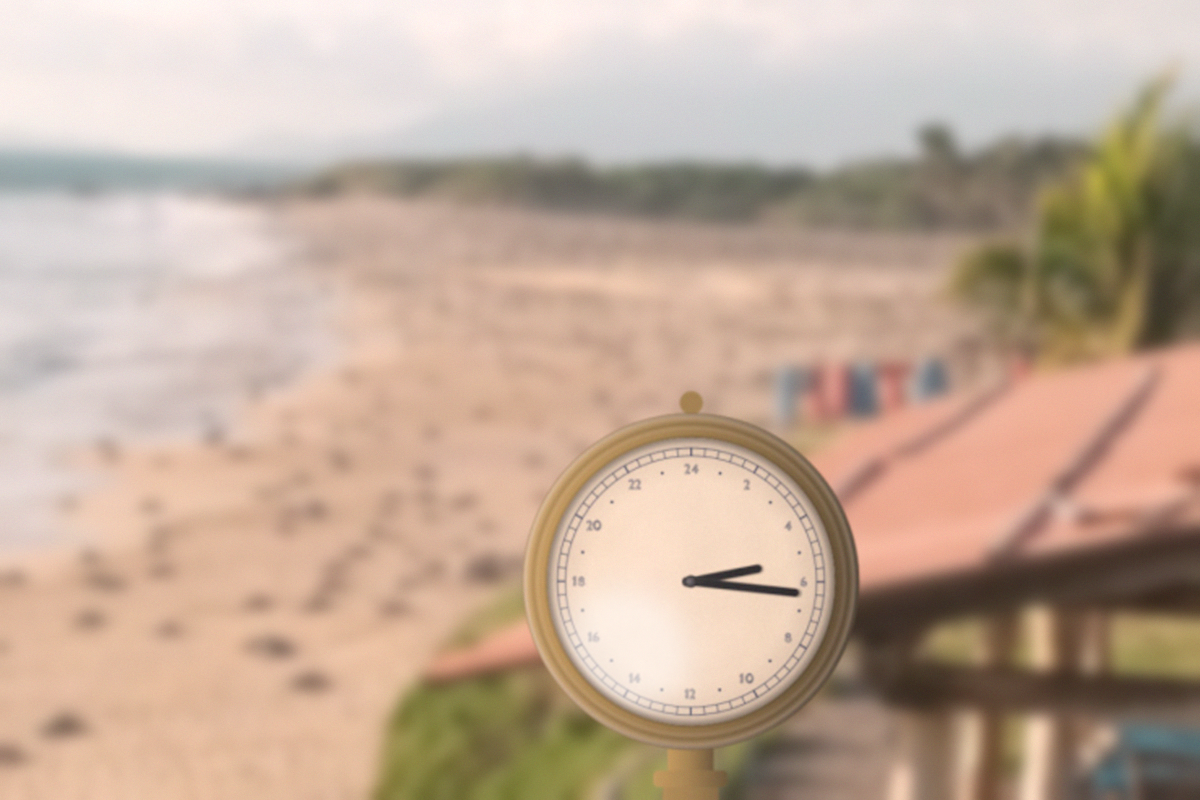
{"hour": 5, "minute": 16}
